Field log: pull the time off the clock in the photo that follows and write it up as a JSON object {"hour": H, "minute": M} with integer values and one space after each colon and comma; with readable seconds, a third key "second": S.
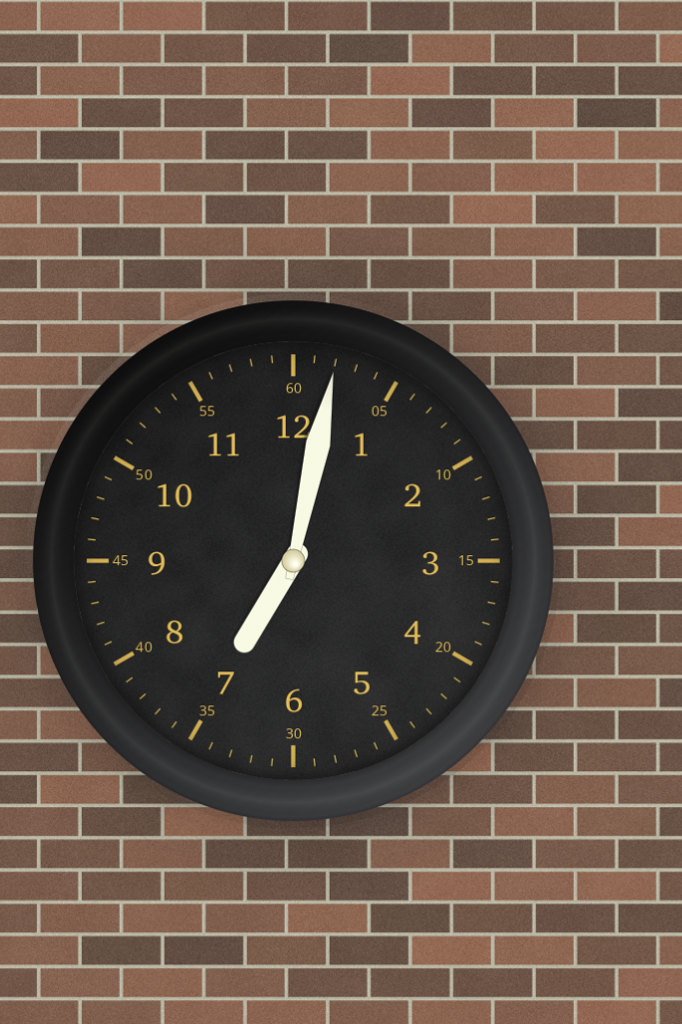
{"hour": 7, "minute": 2}
